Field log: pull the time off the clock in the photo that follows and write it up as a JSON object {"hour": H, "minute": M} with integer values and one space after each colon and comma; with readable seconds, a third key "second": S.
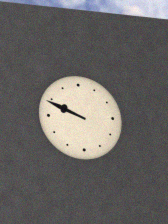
{"hour": 9, "minute": 49}
